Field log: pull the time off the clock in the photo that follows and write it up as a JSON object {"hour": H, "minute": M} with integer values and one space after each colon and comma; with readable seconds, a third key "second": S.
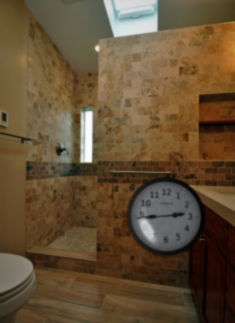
{"hour": 2, "minute": 44}
